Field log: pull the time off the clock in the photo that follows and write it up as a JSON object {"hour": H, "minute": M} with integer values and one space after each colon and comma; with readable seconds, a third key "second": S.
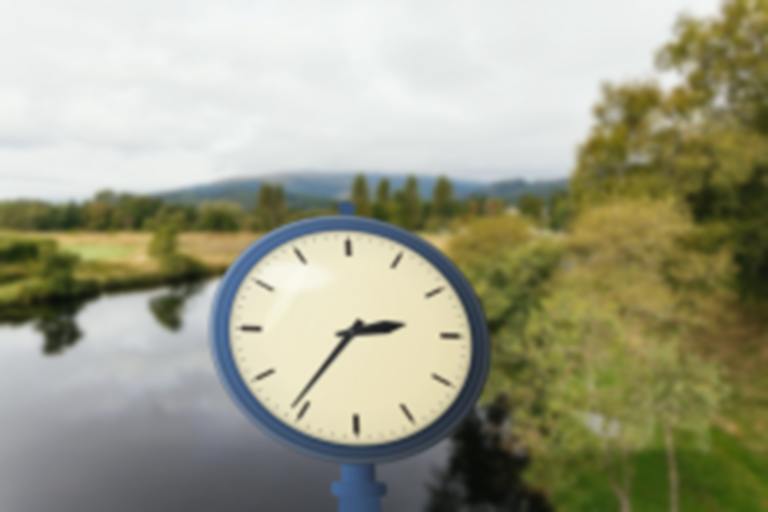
{"hour": 2, "minute": 36}
